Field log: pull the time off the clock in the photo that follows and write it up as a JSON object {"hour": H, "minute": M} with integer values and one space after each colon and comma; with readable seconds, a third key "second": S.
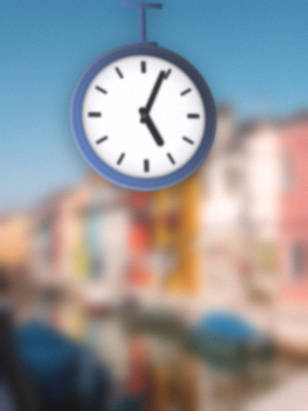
{"hour": 5, "minute": 4}
